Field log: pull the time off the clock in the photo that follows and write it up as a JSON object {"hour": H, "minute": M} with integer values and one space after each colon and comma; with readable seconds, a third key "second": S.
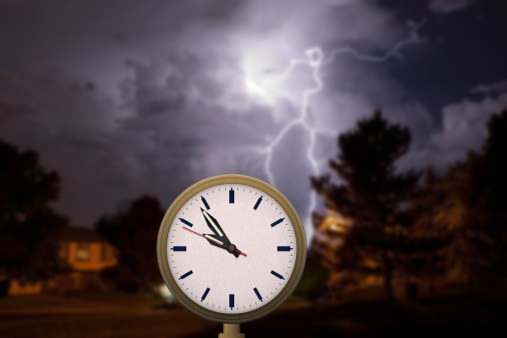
{"hour": 9, "minute": 53, "second": 49}
